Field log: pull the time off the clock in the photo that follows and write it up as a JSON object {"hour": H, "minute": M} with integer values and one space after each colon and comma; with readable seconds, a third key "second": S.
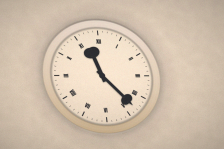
{"hour": 11, "minute": 23}
